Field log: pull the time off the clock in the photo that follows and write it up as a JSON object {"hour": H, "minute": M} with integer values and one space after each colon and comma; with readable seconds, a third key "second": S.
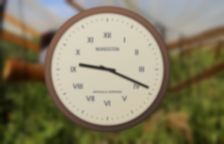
{"hour": 9, "minute": 19}
